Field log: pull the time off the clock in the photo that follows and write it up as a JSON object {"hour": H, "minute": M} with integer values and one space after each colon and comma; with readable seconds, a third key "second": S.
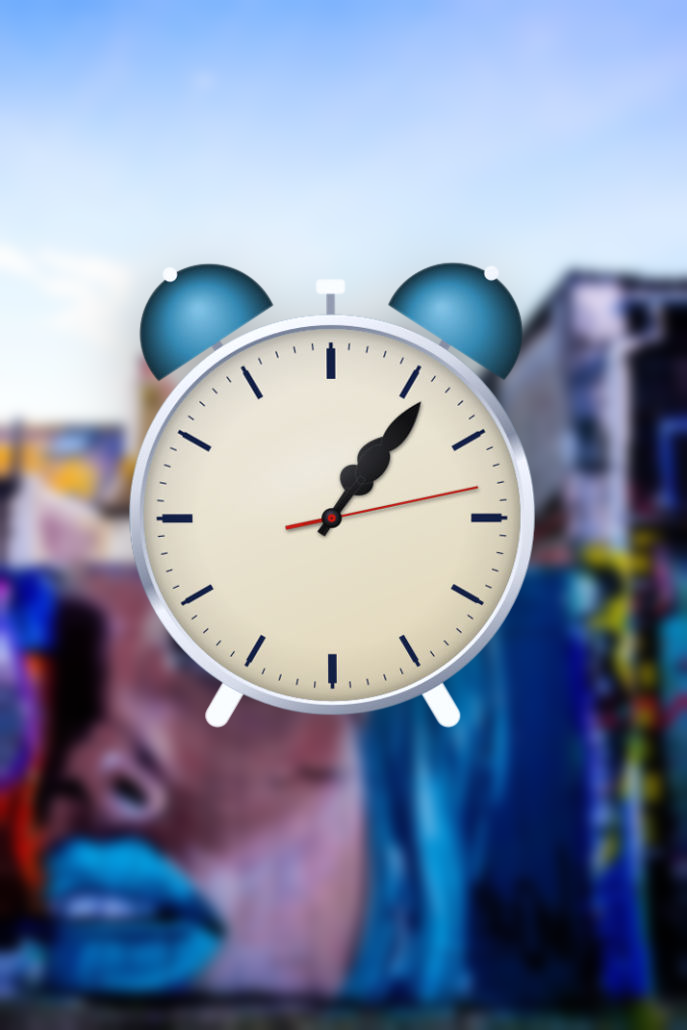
{"hour": 1, "minute": 6, "second": 13}
